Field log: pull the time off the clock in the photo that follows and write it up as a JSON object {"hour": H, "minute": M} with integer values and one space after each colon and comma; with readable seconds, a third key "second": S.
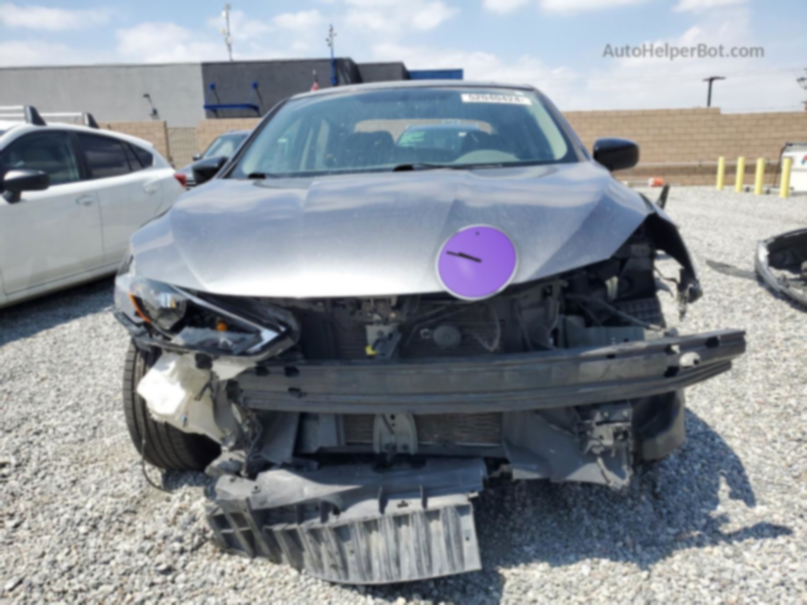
{"hour": 9, "minute": 48}
